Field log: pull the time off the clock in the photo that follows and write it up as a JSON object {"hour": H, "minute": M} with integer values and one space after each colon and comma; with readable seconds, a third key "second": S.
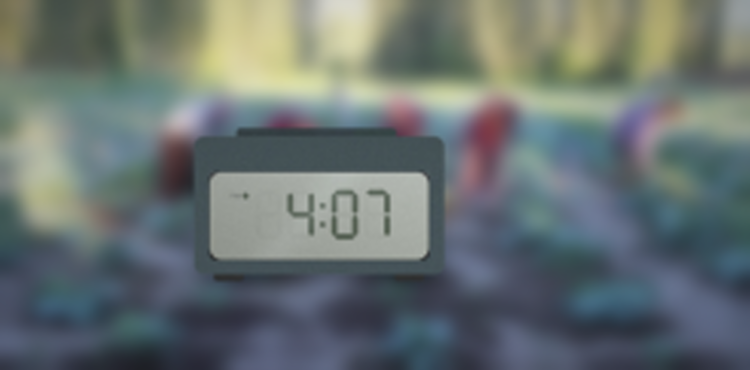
{"hour": 4, "minute": 7}
